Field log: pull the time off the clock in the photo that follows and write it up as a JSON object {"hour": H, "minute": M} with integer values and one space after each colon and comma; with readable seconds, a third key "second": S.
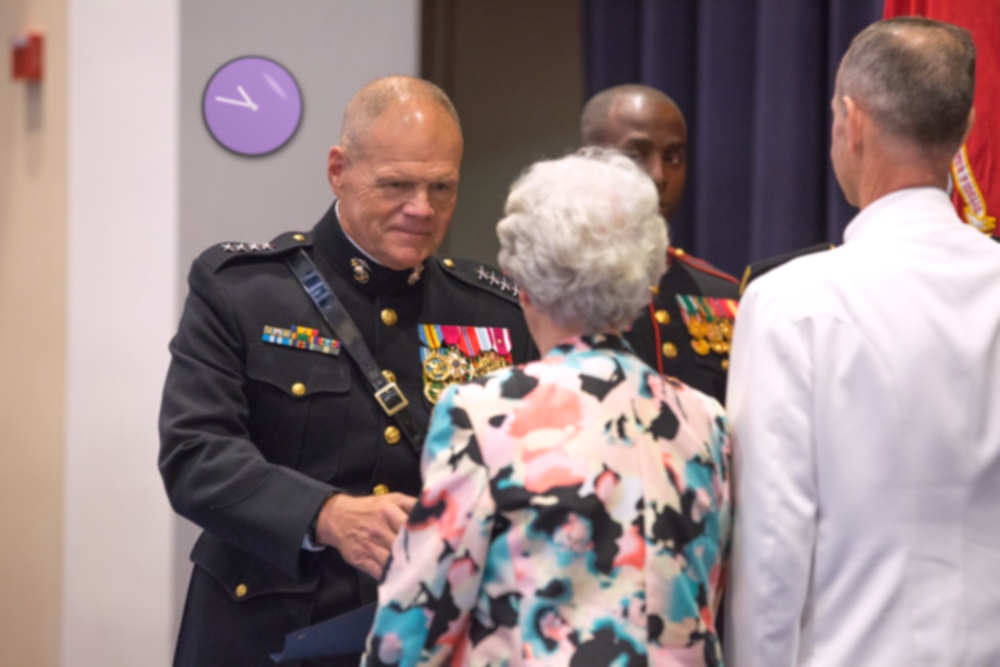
{"hour": 10, "minute": 47}
